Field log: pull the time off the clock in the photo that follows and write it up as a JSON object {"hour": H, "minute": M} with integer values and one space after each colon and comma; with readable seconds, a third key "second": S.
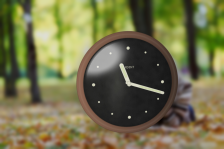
{"hour": 11, "minute": 18}
